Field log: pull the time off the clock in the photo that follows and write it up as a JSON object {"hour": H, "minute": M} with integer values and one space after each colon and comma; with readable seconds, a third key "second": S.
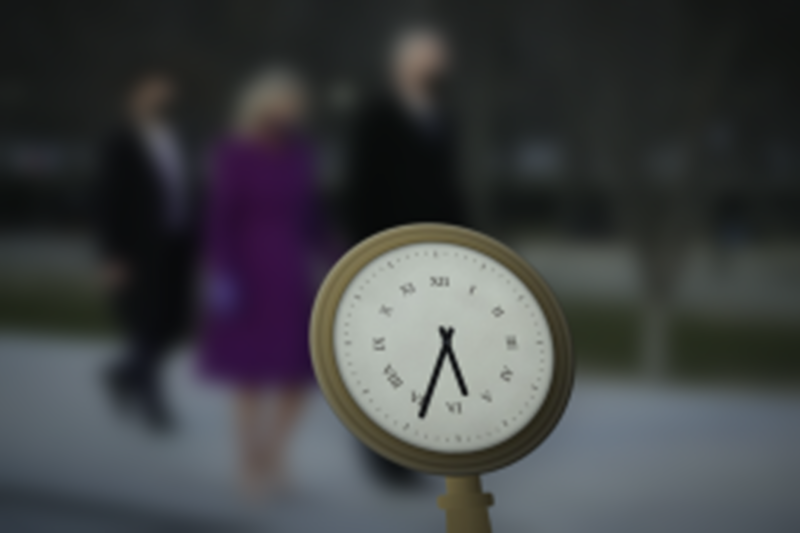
{"hour": 5, "minute": 34}
